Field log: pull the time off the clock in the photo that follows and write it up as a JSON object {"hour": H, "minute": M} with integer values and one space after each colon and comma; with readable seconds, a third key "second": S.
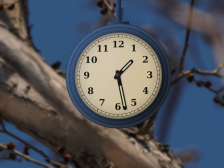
{"hour": 1, "minute": 28}
